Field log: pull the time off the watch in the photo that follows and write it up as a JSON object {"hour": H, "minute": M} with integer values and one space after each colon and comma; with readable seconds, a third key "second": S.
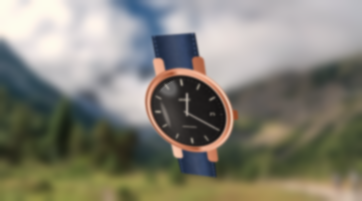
{"hour": 12, "minute": 20}
